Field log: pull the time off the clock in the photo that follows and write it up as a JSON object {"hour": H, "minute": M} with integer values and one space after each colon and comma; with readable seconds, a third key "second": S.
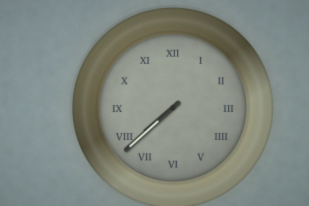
{"hour": 7, "minute": 38}
